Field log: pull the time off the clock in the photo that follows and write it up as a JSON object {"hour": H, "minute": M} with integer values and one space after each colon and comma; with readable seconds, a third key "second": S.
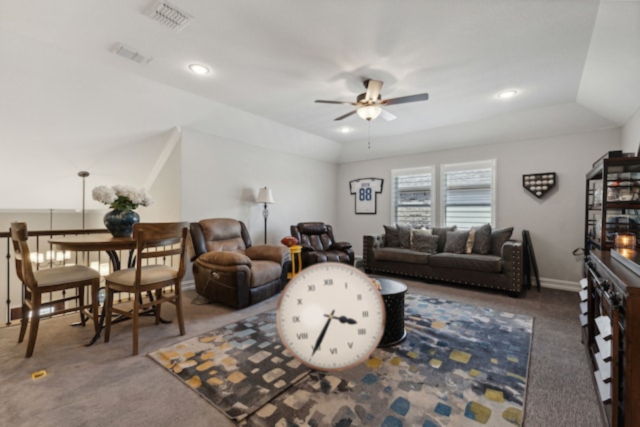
{"hour": 3, "minute": 35}
